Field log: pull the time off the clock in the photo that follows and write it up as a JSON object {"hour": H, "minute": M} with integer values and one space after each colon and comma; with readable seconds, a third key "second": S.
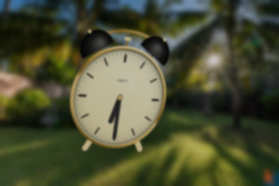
{"hour": 6, "minute": 30}
